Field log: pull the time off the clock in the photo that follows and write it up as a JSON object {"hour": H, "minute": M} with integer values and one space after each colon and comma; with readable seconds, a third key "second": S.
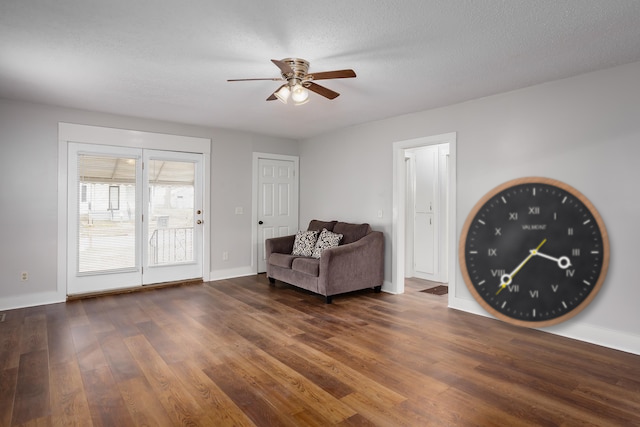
{"hour": 3, "minute": 37, "second": 37}
